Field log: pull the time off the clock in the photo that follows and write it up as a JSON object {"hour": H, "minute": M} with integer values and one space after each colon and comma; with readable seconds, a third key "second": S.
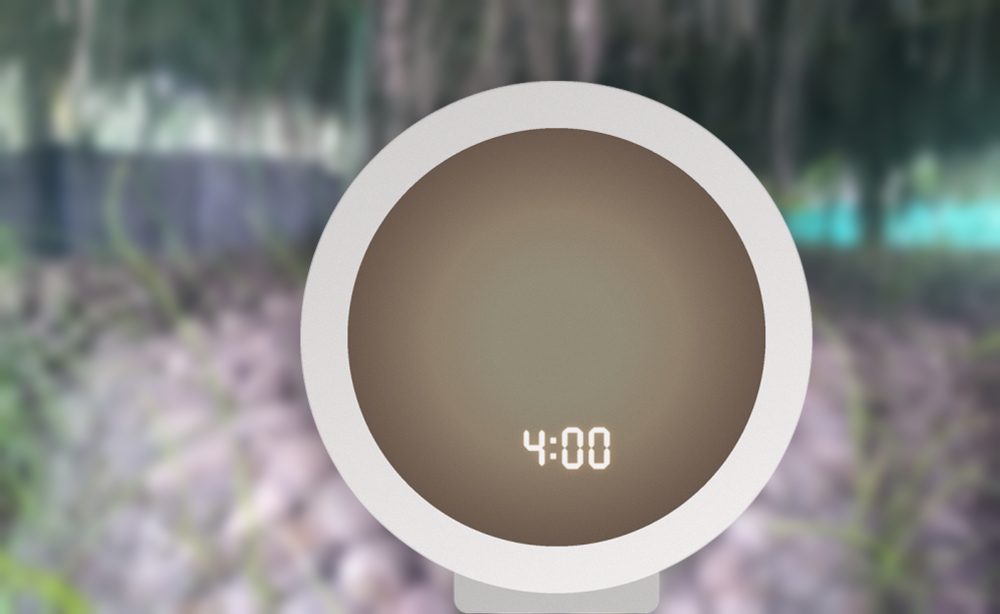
{"hour": 4, "minute": 0}
